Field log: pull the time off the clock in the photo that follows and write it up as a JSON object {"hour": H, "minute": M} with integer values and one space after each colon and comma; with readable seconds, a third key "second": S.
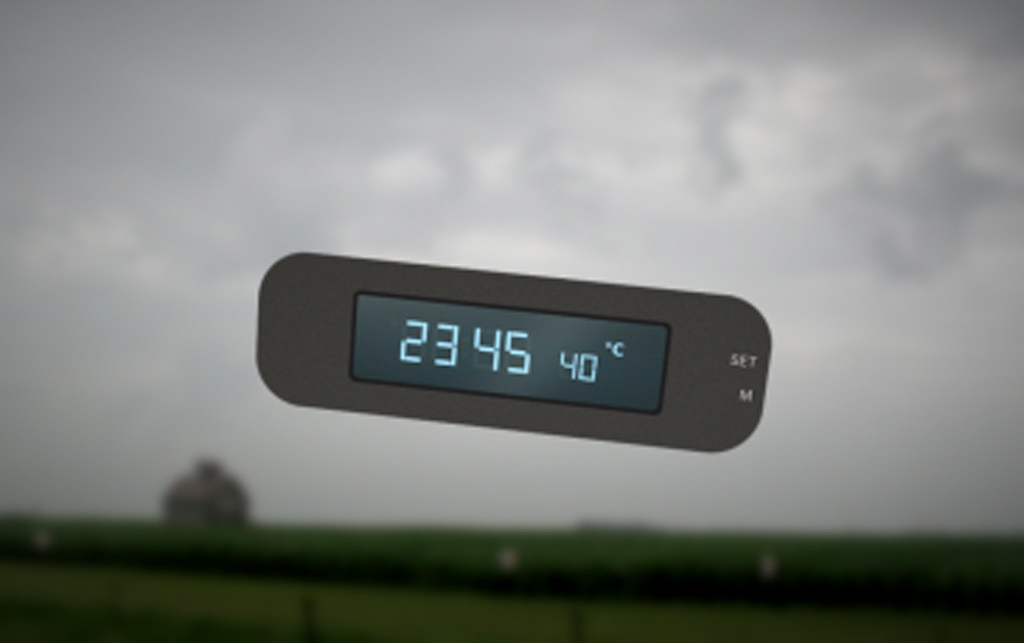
{"hour": 23, "minute": 45}
